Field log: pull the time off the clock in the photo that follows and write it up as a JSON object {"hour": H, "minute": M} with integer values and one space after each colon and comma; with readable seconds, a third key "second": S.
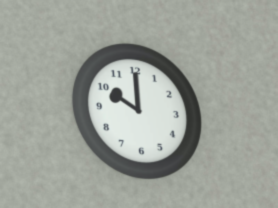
{"hour": 10, "minute": 0}
